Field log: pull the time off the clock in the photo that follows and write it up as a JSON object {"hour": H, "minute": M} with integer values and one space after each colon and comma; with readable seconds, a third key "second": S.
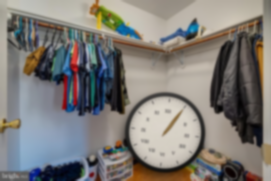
{"hour": 1, "minute": 5}
